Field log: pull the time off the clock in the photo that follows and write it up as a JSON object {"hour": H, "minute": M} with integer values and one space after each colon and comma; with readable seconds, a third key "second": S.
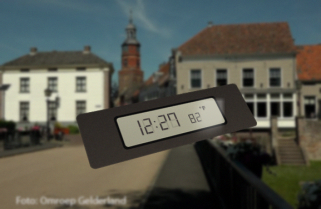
{"hour": 12, "minute": 27}
